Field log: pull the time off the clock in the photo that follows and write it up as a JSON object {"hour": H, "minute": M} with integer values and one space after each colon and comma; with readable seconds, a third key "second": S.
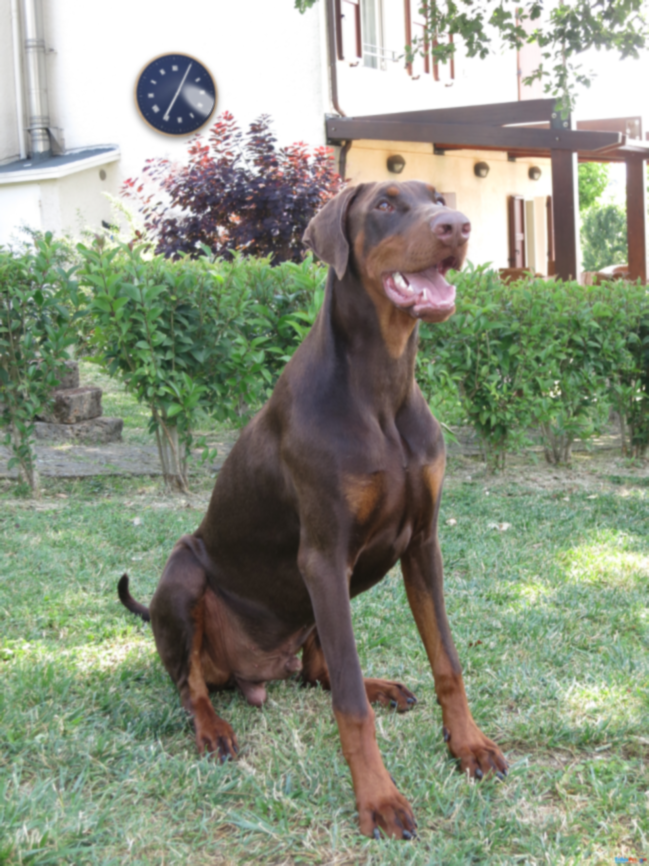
{"hour": 7, "minute": 5}
